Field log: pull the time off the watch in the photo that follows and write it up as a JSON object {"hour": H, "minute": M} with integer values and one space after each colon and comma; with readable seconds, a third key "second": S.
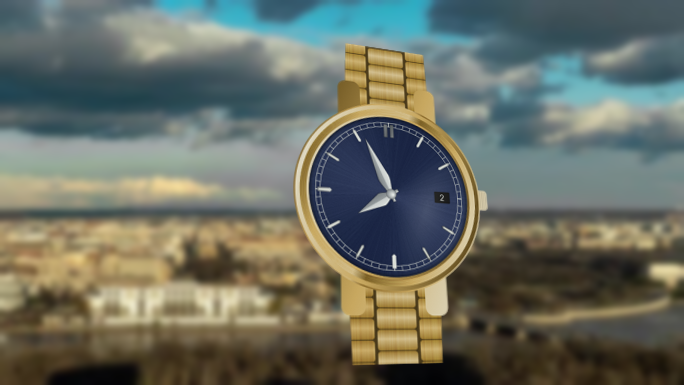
{"hour": 7, "minute": 56}
